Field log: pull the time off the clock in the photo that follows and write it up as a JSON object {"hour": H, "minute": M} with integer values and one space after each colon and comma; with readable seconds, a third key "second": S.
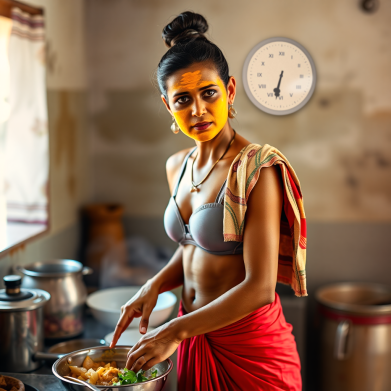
{"hour": 6, "minute": 32}
